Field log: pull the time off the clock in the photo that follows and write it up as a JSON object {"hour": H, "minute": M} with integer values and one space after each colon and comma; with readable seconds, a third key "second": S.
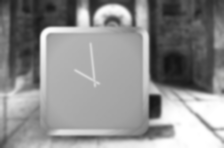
{"hour": 9, "minute": 59}
